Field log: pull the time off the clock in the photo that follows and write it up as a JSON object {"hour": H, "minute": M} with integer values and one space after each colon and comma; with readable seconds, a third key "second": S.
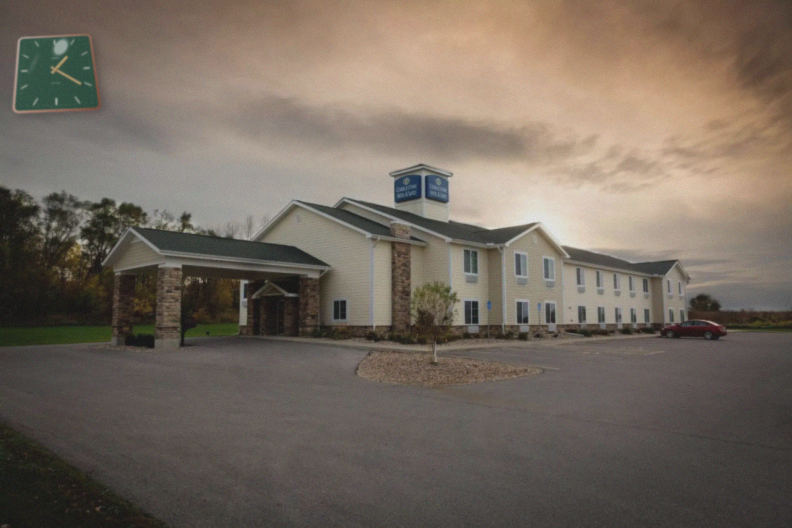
{"hour": 1, "minute": 21}
